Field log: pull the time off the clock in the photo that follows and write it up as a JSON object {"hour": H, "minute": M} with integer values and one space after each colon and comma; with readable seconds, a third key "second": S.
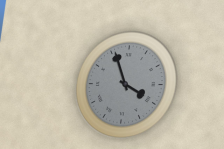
{"hour": 3, "minute": 56}
